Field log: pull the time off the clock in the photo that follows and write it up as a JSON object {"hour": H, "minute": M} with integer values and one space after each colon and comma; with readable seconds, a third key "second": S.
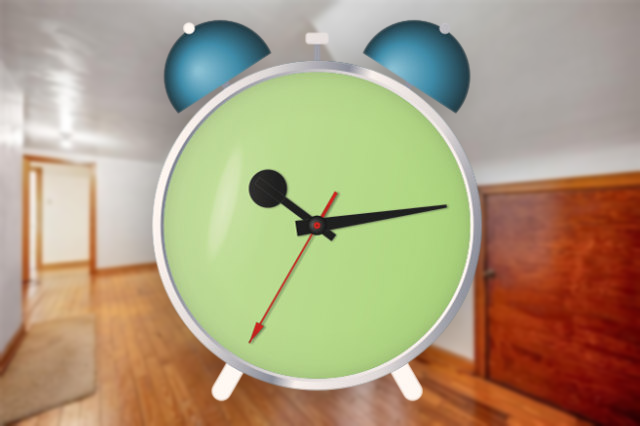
{"hour": 10, "minute": 13, "second": 35}
